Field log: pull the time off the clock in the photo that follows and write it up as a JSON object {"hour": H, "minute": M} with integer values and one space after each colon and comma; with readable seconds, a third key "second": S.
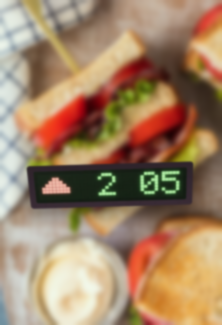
{"hour": 2, "minute": 5}
